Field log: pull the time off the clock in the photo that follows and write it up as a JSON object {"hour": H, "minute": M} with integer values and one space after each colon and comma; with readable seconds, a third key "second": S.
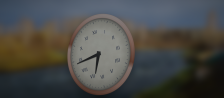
{"hour": 6, "minute": 44}
